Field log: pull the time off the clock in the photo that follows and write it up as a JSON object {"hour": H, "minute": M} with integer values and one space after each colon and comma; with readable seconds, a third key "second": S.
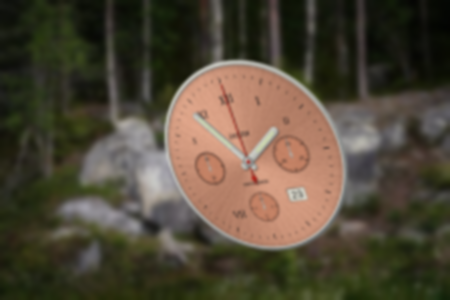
{"hour": 1, "minute": 54}
